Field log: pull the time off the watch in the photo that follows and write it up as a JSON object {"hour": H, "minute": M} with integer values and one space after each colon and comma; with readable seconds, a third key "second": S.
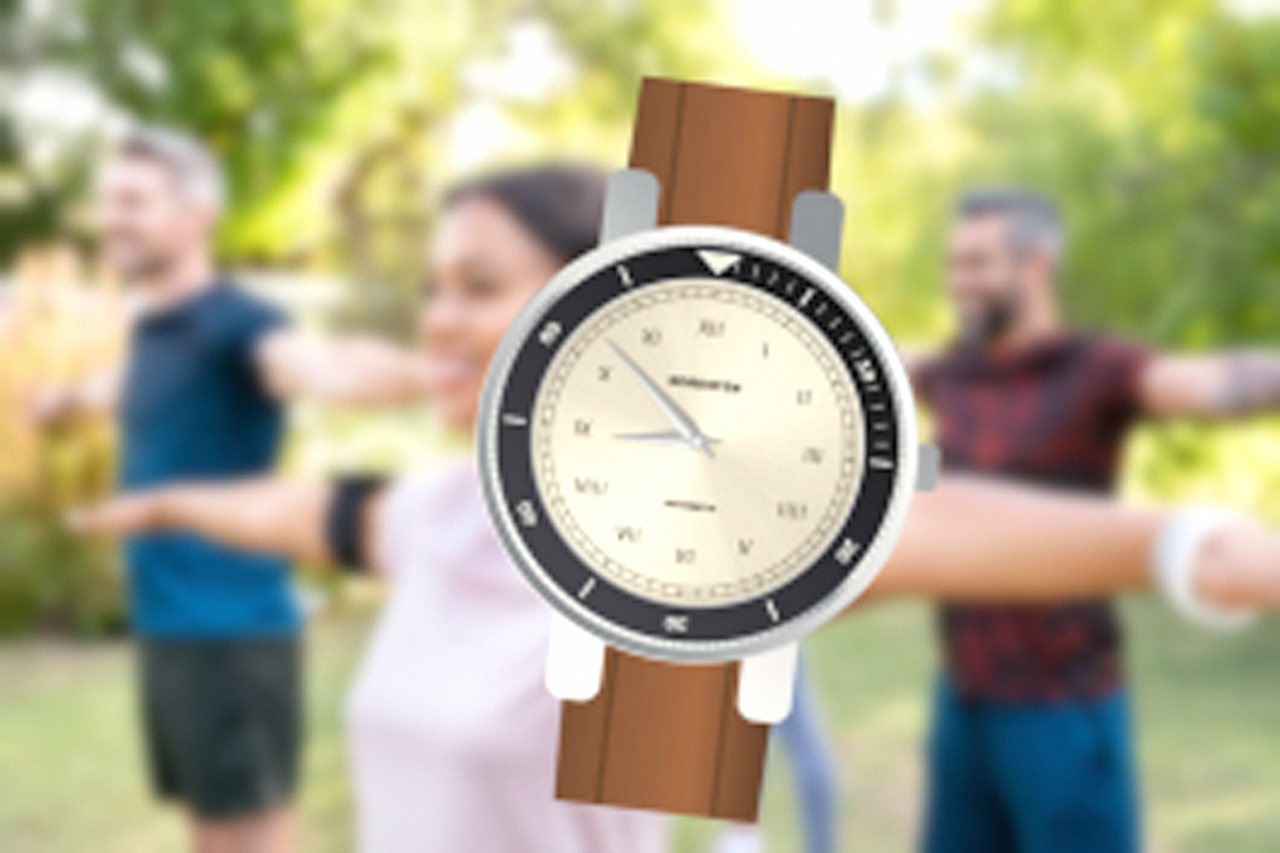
{"hour": 8, "minute": 52}
